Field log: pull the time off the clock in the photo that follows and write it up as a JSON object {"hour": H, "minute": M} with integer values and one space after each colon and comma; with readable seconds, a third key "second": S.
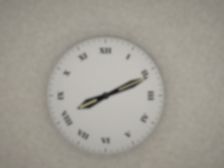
{"hour": 8, "minute": 11}
